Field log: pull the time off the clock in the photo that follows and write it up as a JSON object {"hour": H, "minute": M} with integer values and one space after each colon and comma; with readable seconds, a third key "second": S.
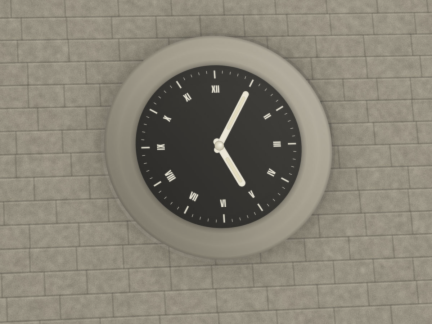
{"hour": 5, "minute": 5}
